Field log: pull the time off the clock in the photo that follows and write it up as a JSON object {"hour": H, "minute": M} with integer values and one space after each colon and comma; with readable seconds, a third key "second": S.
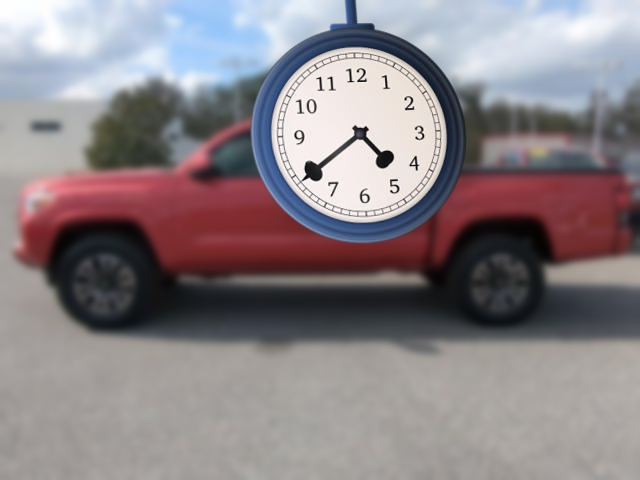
{"hour": 4, "minute": 39}
